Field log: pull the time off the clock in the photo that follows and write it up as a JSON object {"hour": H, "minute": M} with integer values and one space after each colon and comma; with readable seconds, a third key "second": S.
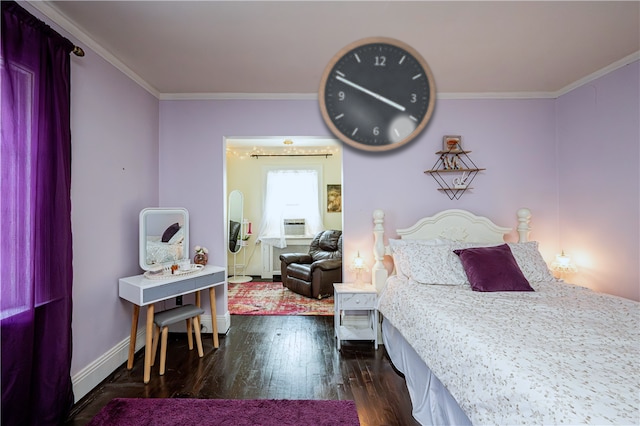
{"hour": 3, "minute": 49}
